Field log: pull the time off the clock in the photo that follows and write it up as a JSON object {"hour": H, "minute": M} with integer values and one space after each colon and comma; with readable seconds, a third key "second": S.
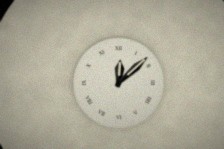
{"hour": 12, "minute": 8}
